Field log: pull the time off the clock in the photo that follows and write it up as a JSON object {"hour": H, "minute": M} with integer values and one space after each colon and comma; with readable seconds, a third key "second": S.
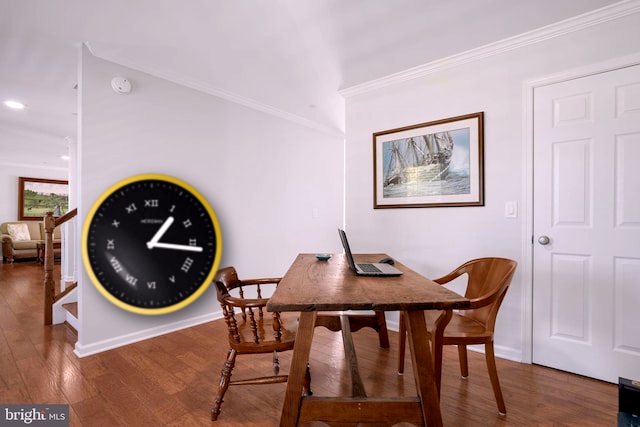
{"hour": 1, "minute": 16}
